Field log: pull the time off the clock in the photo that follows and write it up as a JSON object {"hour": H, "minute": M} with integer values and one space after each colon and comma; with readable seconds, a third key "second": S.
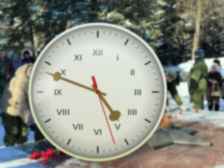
{"hour": 4, "minute": 48, "second": 27}
